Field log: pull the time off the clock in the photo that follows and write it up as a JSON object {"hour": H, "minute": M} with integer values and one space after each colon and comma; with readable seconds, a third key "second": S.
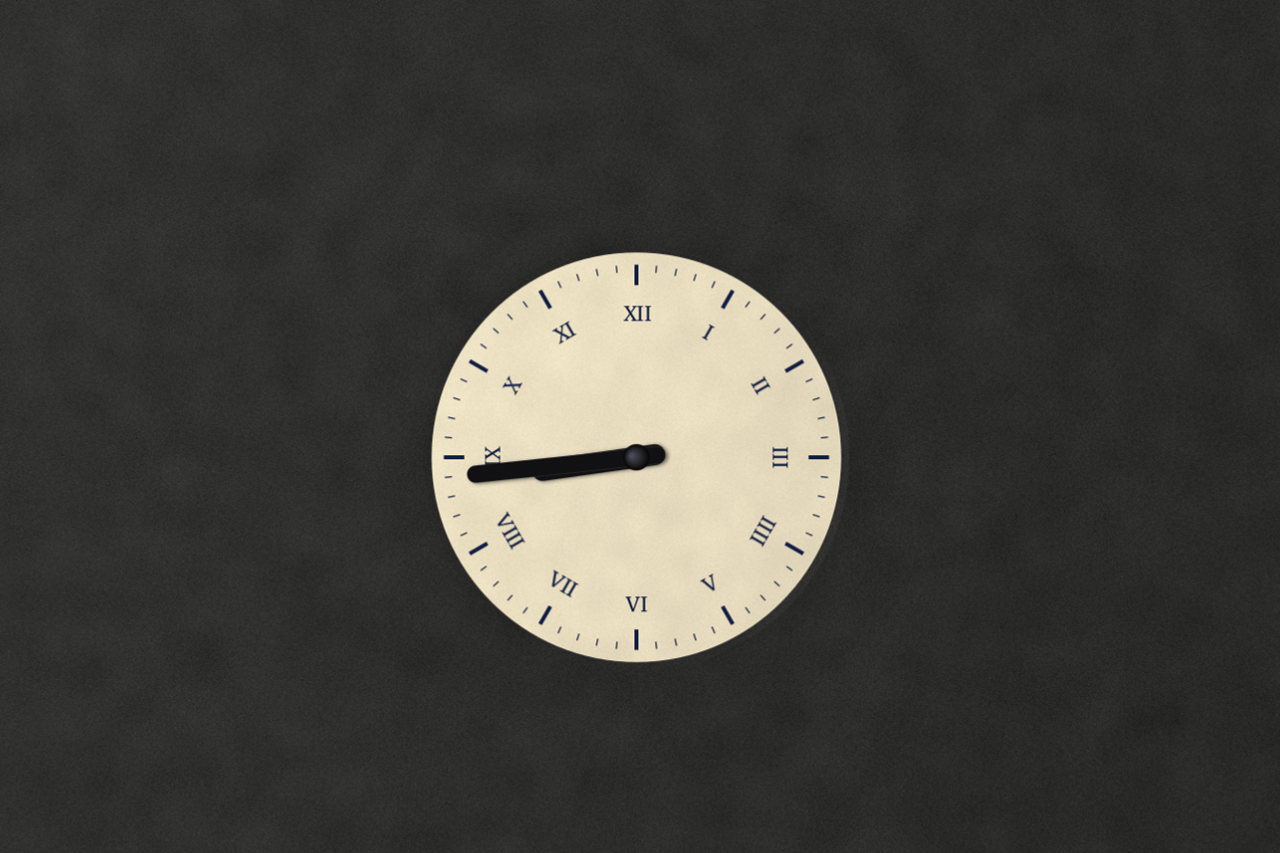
{"hour": 8, "minute": 44}
